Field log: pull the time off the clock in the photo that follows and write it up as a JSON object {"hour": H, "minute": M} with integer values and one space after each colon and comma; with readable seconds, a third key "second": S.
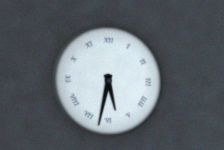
{"hour": 5, "minute": 32}
